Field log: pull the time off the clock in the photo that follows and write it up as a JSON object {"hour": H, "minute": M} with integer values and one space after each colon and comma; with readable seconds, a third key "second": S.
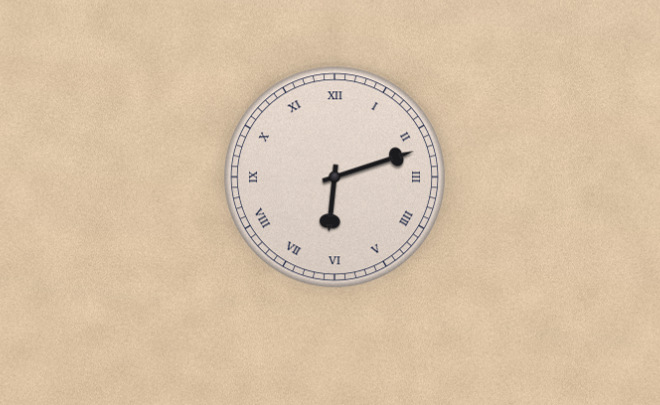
{"hour": 6, "minute": 12}
